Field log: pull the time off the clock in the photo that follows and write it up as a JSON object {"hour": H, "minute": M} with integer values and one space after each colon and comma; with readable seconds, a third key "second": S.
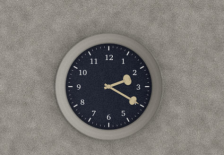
{"hour": 2, "minute": 20}
